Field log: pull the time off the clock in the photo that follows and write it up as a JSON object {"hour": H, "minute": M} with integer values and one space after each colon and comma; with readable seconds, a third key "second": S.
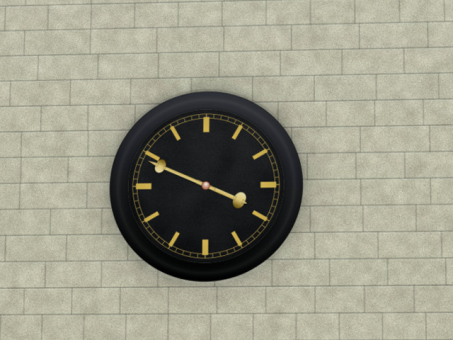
{"hour": 3, "minute": 49}
